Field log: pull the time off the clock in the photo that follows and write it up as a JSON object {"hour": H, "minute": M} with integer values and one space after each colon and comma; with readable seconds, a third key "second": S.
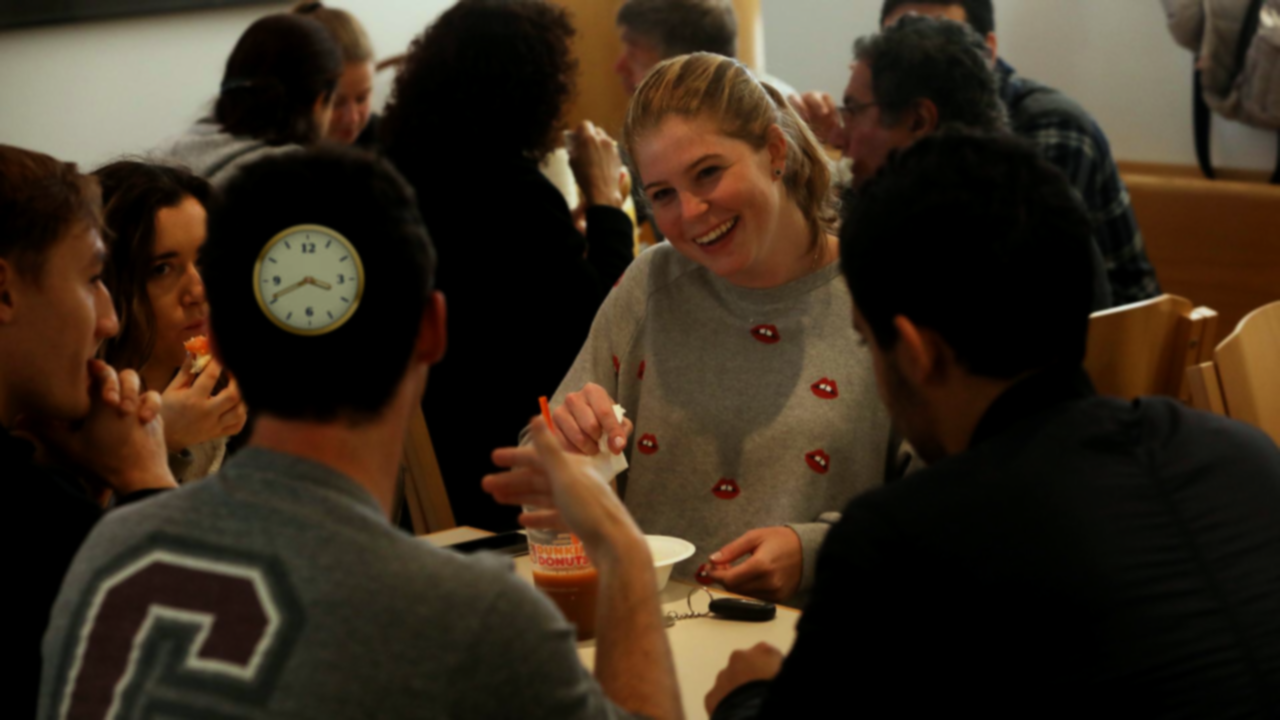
{"hour": 3, "minute": 41}
